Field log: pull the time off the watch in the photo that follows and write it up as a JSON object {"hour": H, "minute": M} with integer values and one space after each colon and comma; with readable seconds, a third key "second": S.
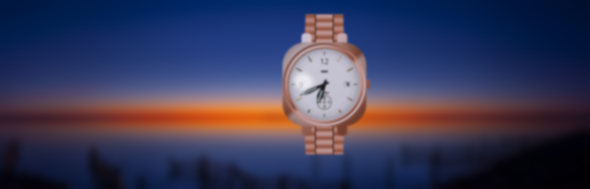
{"hour": 6, "minute": 41}
